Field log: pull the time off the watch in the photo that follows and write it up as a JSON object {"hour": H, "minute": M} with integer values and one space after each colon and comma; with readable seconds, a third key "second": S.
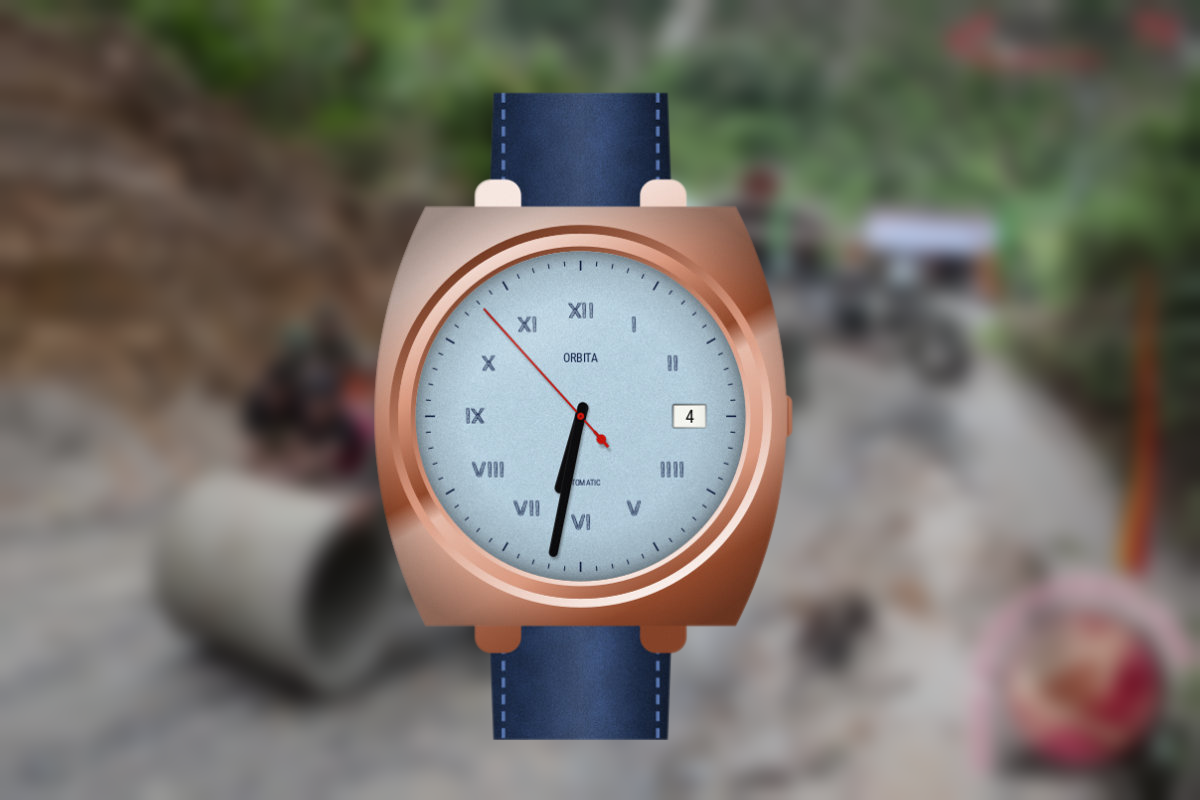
{"hour": 6, "minute": 31, "second": 53}
